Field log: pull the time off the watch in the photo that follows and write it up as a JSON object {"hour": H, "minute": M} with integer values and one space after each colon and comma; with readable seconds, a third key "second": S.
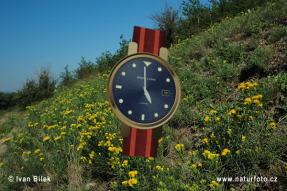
{"hour": 4, "minute": 59}
